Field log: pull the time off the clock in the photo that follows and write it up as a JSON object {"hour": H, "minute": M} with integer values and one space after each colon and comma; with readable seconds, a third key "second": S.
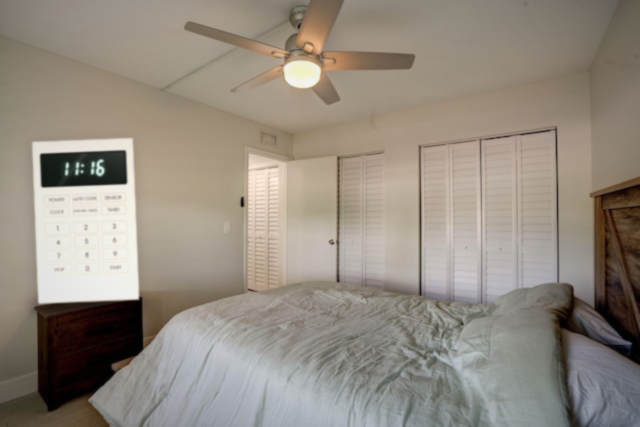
{"hour": 11, "minute": 16}
